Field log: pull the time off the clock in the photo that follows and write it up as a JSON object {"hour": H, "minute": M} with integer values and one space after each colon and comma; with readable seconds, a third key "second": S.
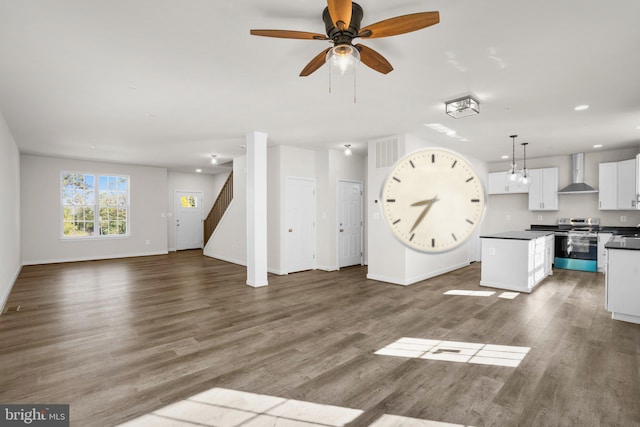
{"hour": 8, "minute": 36}
